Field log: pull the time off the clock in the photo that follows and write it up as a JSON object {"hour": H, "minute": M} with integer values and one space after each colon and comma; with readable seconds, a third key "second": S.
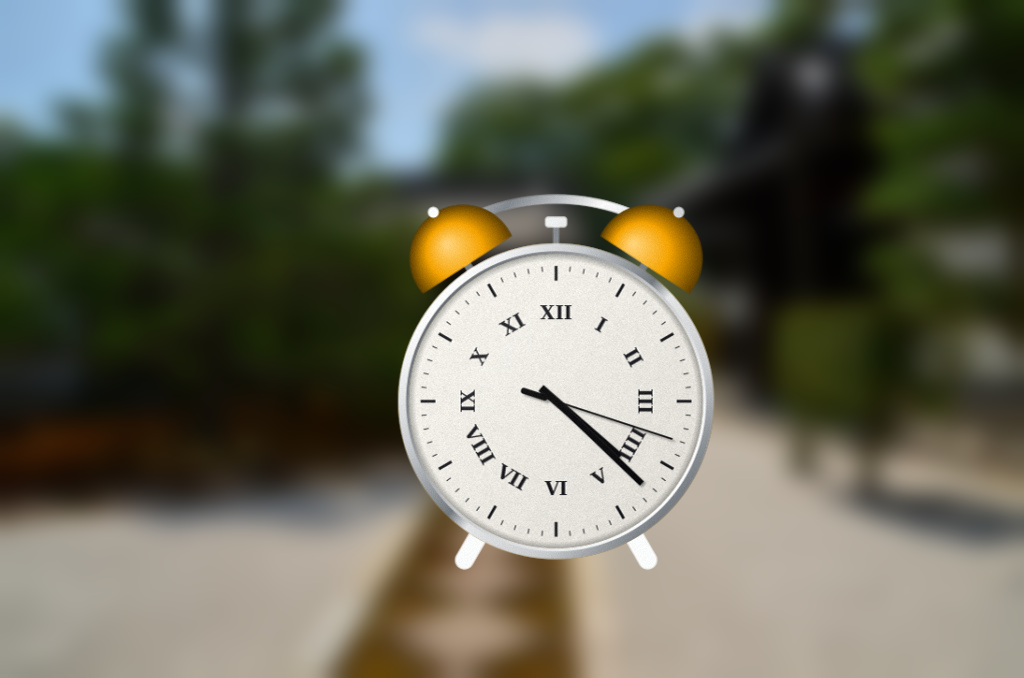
{"hour": 4, "minute": 22, "second": 18}
